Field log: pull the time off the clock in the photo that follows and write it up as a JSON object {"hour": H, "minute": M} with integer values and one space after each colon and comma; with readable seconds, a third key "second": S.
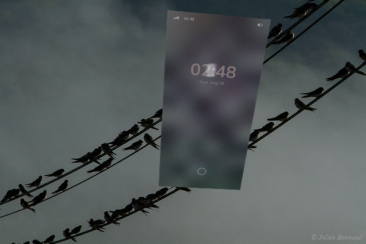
{"hour": 2, "minute": 48}
